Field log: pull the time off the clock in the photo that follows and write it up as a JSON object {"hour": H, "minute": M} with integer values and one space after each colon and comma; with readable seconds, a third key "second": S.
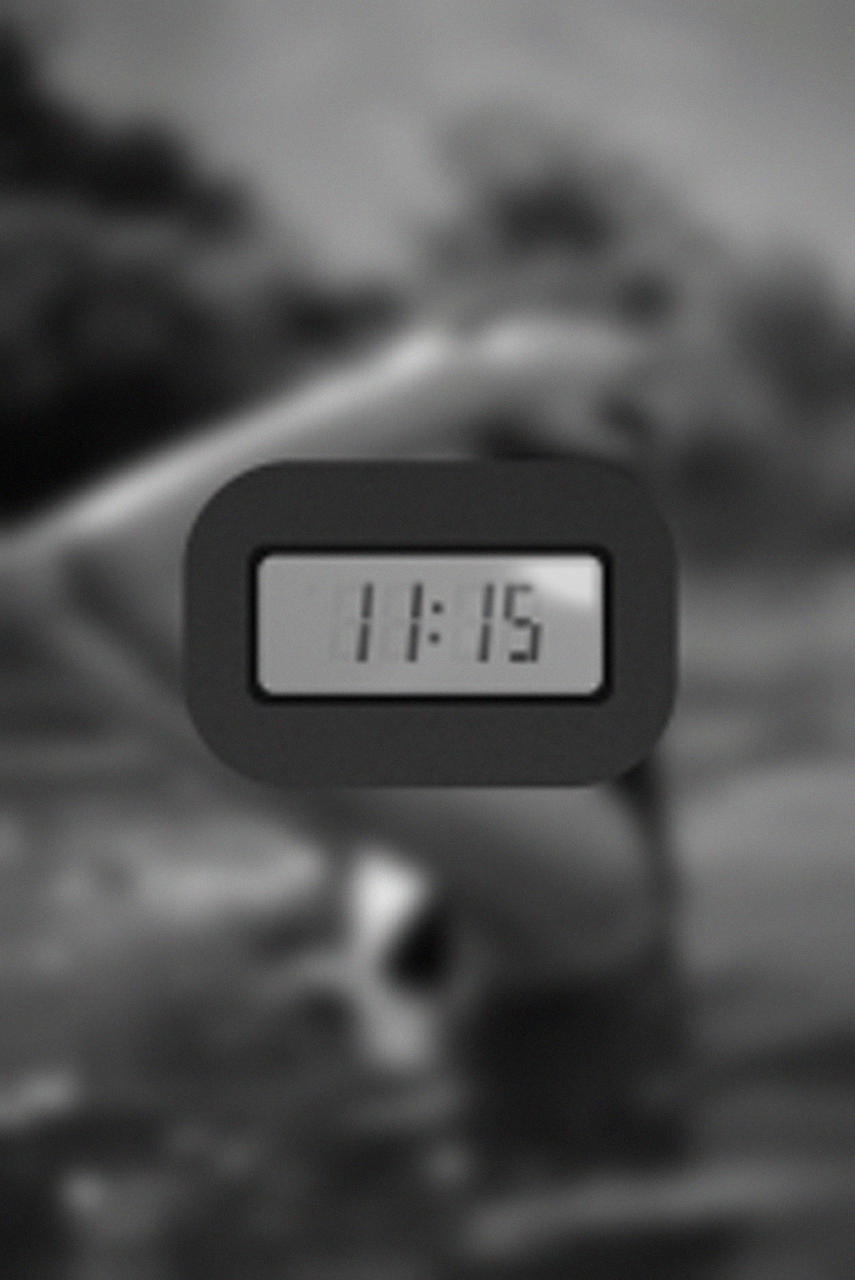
{"hour": 11, "minute": 15}
